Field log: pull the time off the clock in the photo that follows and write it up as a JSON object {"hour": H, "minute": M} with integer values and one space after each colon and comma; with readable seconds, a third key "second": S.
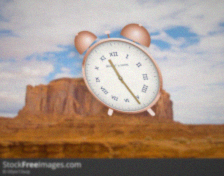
{"hour": 11, "minute": 26}
